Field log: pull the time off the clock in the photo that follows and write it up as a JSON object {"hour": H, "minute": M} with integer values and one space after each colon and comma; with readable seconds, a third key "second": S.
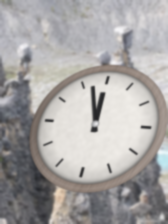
{"hour": 11, "minute": 57}
